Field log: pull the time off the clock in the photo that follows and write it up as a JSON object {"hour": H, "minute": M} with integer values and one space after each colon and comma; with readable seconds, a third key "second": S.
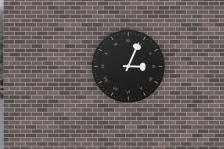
{"hour": 3, "minute": 4}
